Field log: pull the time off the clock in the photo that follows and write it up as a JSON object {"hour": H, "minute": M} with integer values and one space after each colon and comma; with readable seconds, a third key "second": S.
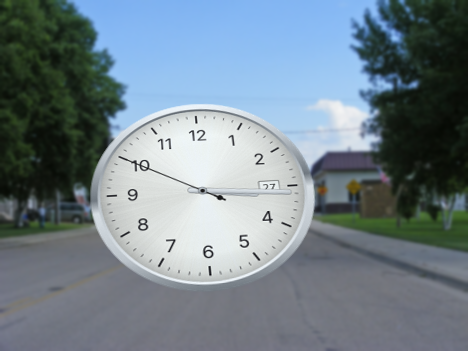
{"hour": 3, "minute": 15, "second": 50}
